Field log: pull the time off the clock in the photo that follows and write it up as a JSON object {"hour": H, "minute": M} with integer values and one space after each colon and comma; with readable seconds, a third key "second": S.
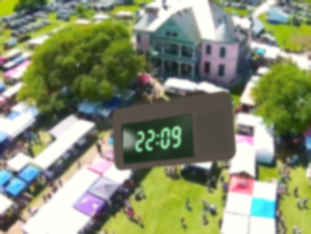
{"hour": 22, "minute": 9}
